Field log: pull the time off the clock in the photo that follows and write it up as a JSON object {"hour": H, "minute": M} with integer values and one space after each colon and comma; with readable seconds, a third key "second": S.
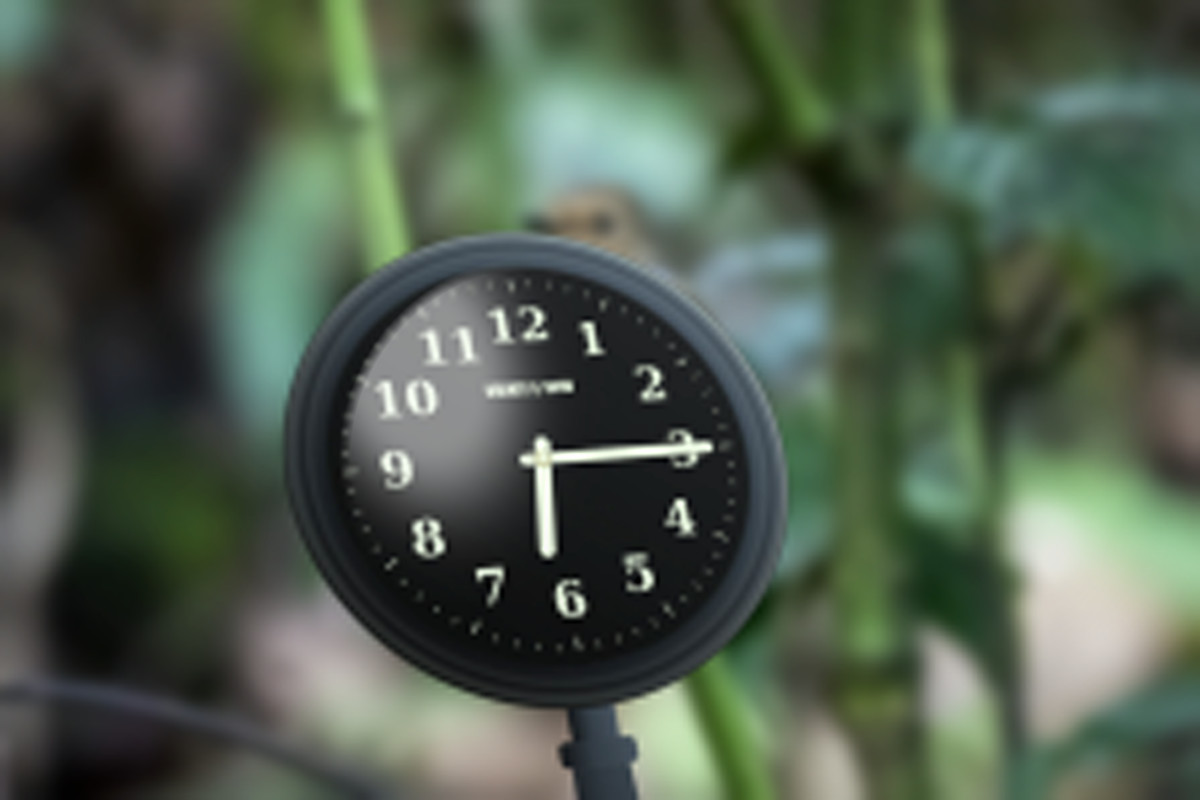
{"hour": 6, "minute": 15}
